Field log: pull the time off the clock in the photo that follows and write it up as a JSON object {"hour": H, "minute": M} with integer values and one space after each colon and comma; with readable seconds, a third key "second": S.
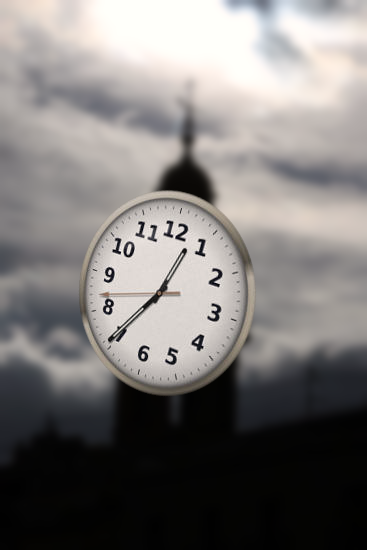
{"hour": 12, "minute": 35, "second": 42}
